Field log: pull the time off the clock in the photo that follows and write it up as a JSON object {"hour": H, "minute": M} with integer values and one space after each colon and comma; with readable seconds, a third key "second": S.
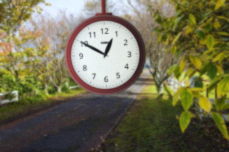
{"hour": 12, "minute": 50}
